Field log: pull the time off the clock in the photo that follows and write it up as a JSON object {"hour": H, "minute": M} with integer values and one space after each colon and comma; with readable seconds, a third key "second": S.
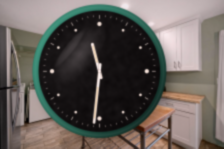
{"hour": 11, "minute": 31}
